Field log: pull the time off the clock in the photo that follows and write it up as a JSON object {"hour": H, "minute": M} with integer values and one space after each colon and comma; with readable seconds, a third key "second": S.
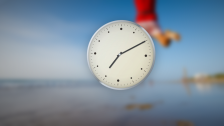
{"hour": 7, "minute": 10}
